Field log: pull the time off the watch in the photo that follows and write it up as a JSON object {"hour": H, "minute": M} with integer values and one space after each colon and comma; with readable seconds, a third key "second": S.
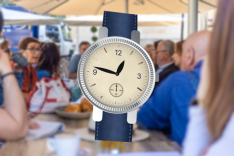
{"hour": 12, "minute": 47}
